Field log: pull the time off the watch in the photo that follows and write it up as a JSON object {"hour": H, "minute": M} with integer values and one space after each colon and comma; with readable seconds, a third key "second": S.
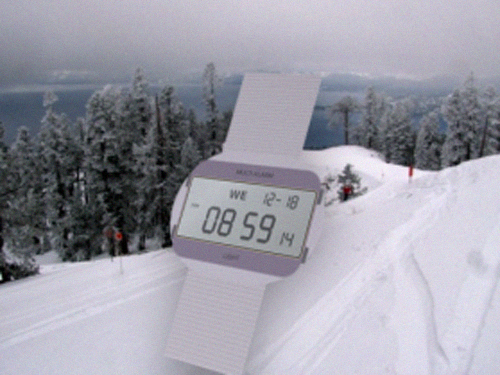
{"hour": 8, "minute": 59, "second": 14}
